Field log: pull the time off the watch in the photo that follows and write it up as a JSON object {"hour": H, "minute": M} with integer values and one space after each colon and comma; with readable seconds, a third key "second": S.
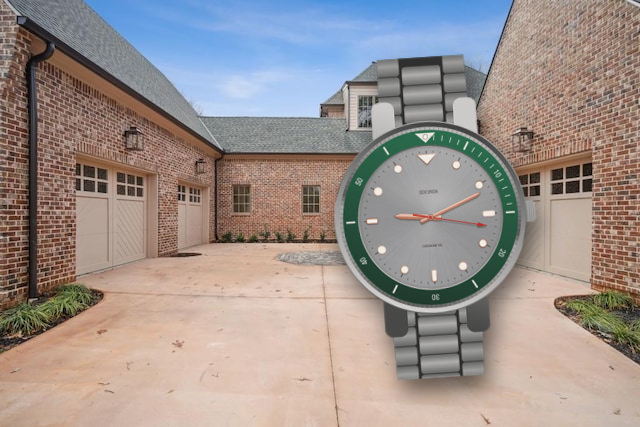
{"hour": 9, "minute": 11, "second": 17}
